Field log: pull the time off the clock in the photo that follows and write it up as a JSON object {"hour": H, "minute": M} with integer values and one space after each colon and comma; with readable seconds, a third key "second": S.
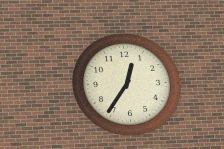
{"hour": 12, "minute": 36}
